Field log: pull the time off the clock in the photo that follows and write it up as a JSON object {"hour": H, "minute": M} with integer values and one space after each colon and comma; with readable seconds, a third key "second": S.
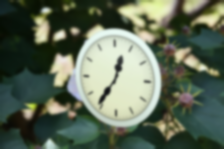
{"hour": 12, "minute": 36}
